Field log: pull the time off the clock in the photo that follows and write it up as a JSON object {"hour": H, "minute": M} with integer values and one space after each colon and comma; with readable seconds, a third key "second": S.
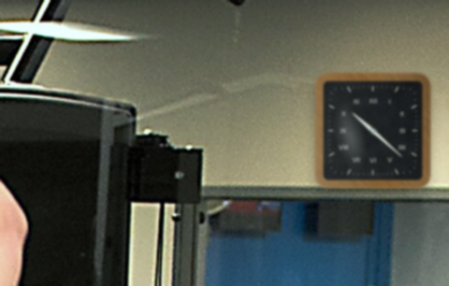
{"hour": 10, "minute": 22}
